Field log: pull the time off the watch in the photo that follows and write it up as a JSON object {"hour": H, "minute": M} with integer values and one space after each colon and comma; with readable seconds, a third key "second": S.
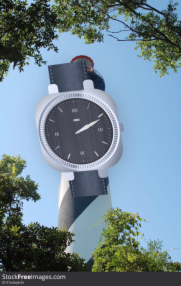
{"hour": 2, "minute": 11}
